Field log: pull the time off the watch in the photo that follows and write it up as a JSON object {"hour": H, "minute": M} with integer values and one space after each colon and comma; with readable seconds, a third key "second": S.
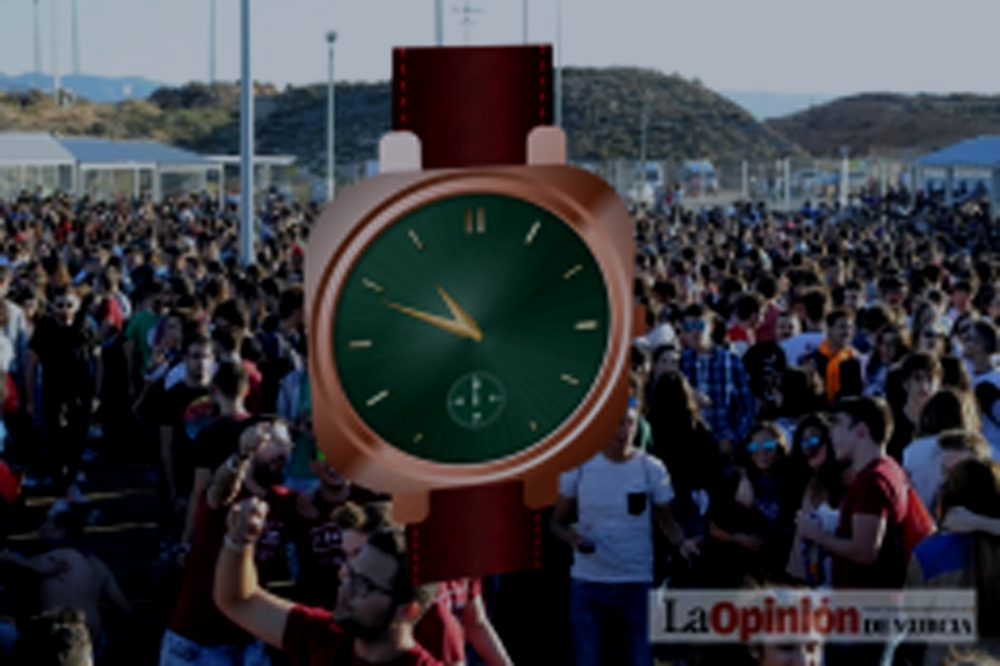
{"hour": 10, "minute": 49}
